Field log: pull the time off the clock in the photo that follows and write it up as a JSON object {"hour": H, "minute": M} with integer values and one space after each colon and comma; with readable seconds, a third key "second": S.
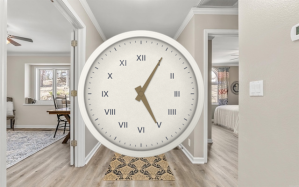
{"hour": 5, "minute": 5}
